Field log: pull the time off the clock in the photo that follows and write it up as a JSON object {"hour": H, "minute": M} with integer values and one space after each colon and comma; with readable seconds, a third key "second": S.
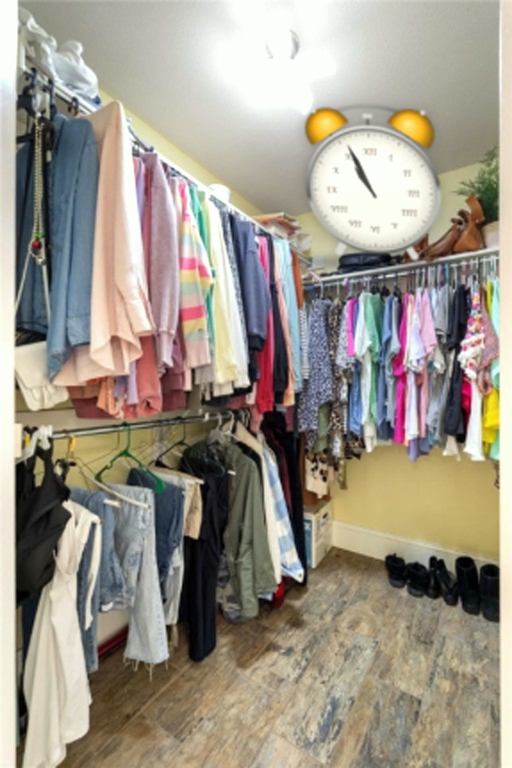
{"hour": 10, "minute": 56}
